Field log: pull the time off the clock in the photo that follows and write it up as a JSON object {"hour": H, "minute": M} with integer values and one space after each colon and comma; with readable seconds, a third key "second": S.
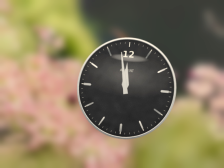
{"hour": 11, "minute": 58}
